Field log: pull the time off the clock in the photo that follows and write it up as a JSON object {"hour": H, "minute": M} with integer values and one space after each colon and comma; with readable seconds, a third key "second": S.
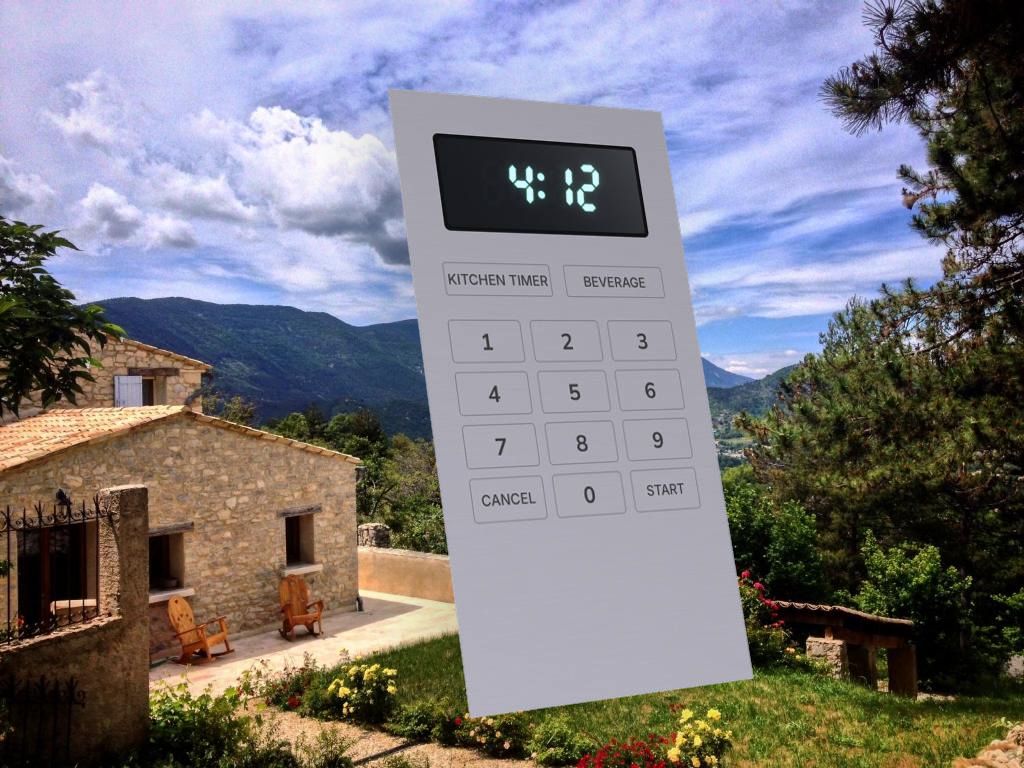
{"hour": 4, "minute": 12}
